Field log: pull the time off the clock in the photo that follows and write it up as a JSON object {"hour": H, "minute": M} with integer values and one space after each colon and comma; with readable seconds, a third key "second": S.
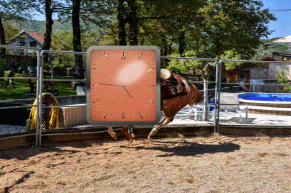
{"hour": 4, "minute": 46}
